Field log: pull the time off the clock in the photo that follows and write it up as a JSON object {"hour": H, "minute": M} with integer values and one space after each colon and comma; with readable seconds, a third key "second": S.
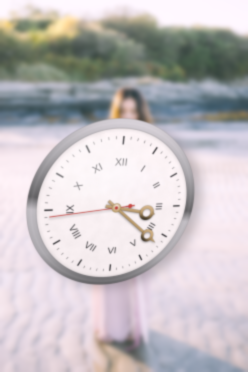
{"hour": 3, "minute": 21, "second": 44}
